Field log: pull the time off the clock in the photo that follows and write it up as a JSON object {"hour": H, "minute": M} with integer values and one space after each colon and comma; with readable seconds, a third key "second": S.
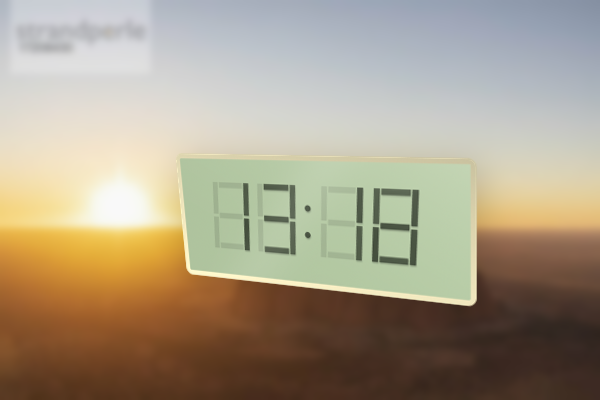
{"hour": 13, "minute": 18}
